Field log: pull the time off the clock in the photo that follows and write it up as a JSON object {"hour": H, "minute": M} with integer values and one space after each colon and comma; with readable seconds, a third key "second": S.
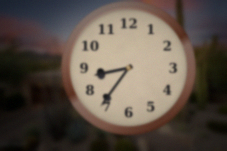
{"hour": 8, "minute": 36}
